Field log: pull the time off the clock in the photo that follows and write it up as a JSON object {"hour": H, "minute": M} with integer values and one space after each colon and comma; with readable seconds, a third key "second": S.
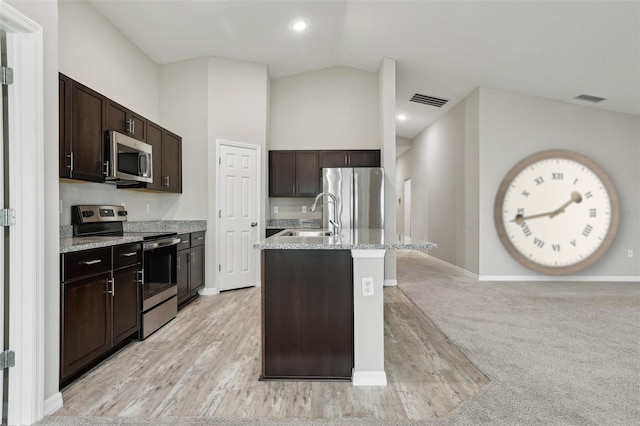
{"hour": 1, "minute": 43}
